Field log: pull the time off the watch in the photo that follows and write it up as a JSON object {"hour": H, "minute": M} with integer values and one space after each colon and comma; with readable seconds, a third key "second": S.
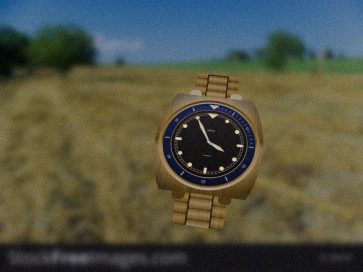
{"hour": 3, "minute": 55}
